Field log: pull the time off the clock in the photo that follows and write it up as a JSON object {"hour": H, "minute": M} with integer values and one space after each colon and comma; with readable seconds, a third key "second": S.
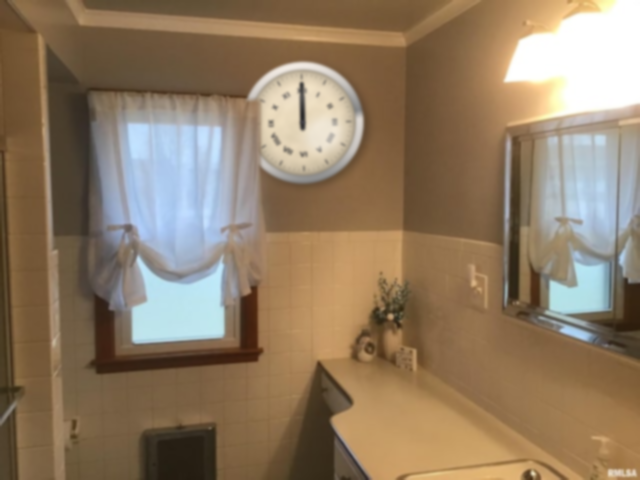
{"hour": 12, "minute": 0}
